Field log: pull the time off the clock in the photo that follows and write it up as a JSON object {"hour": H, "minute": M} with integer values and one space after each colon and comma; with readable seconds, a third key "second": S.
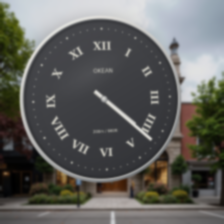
{"hour": 4, "minute": 22}
